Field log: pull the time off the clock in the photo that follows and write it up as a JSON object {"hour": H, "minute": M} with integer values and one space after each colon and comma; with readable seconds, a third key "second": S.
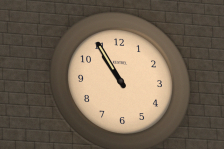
{"hour": 10, "minute": 55}
